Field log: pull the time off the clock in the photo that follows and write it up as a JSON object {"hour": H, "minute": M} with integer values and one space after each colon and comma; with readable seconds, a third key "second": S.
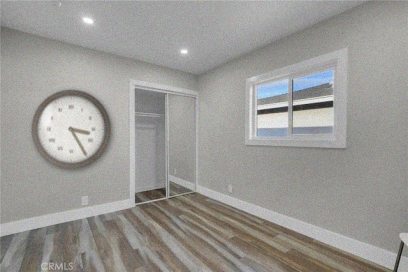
{"hour": 3, "minute": 25}
